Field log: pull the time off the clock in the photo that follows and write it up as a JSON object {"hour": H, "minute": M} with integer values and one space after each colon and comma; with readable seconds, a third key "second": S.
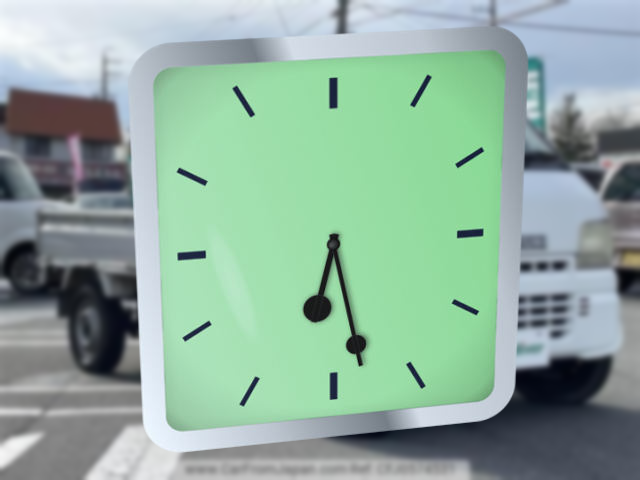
{"hour": 6, "minute": 28}
